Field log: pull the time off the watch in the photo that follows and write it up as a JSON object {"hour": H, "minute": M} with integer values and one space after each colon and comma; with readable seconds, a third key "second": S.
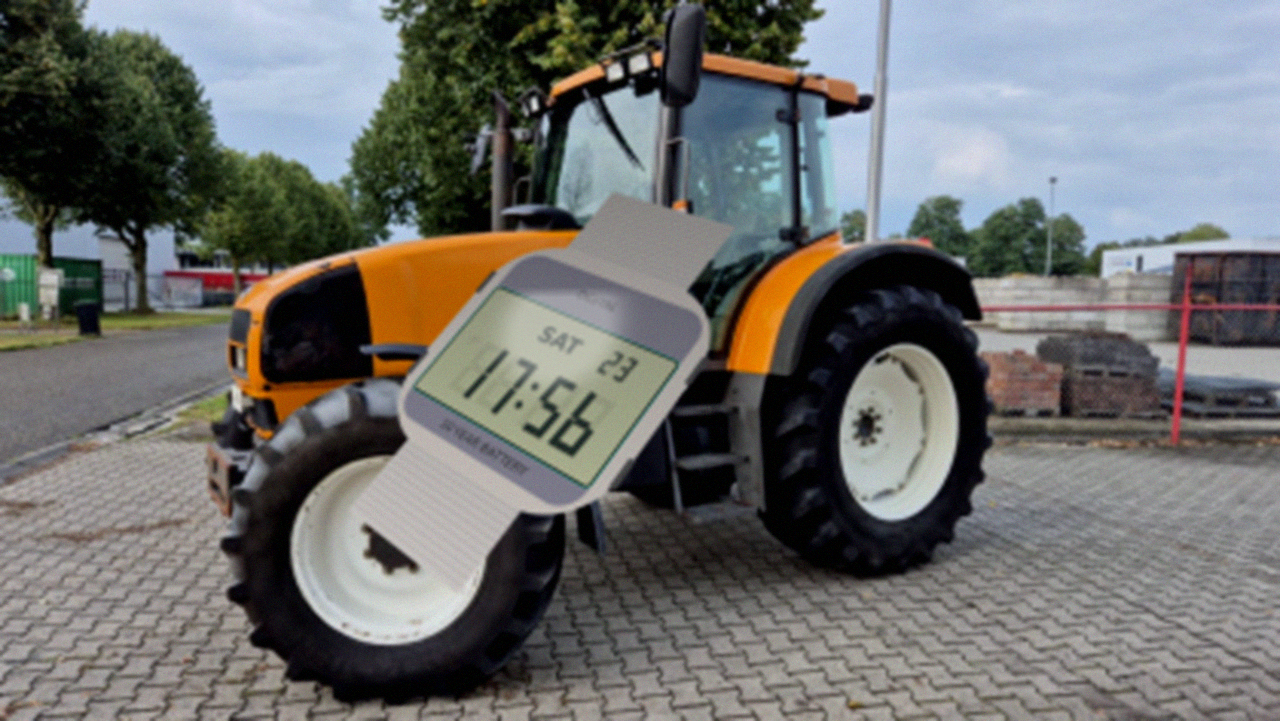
{"hour": 17, "minute": 56}
